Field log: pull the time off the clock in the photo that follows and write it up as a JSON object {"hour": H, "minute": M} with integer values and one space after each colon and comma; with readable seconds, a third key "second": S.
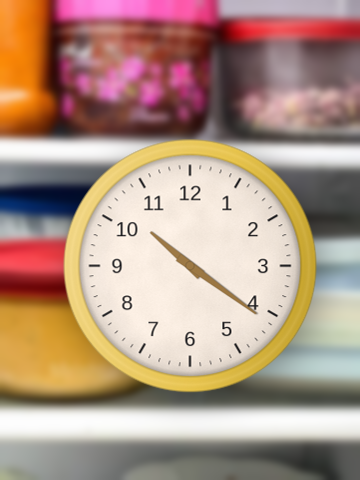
{"hour": 10, "minute": 21}
